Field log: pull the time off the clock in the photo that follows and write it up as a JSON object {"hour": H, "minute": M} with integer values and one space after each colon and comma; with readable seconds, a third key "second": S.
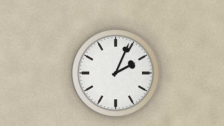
{"hour": 2, "minute": 4}
